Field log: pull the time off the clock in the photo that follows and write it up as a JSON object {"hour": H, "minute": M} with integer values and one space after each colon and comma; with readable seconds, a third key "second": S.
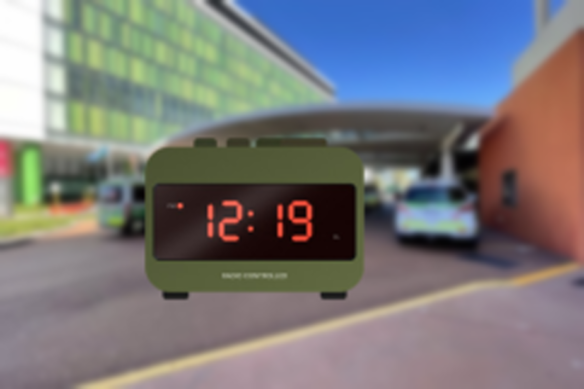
{"hour": 12, "minute": 19}
